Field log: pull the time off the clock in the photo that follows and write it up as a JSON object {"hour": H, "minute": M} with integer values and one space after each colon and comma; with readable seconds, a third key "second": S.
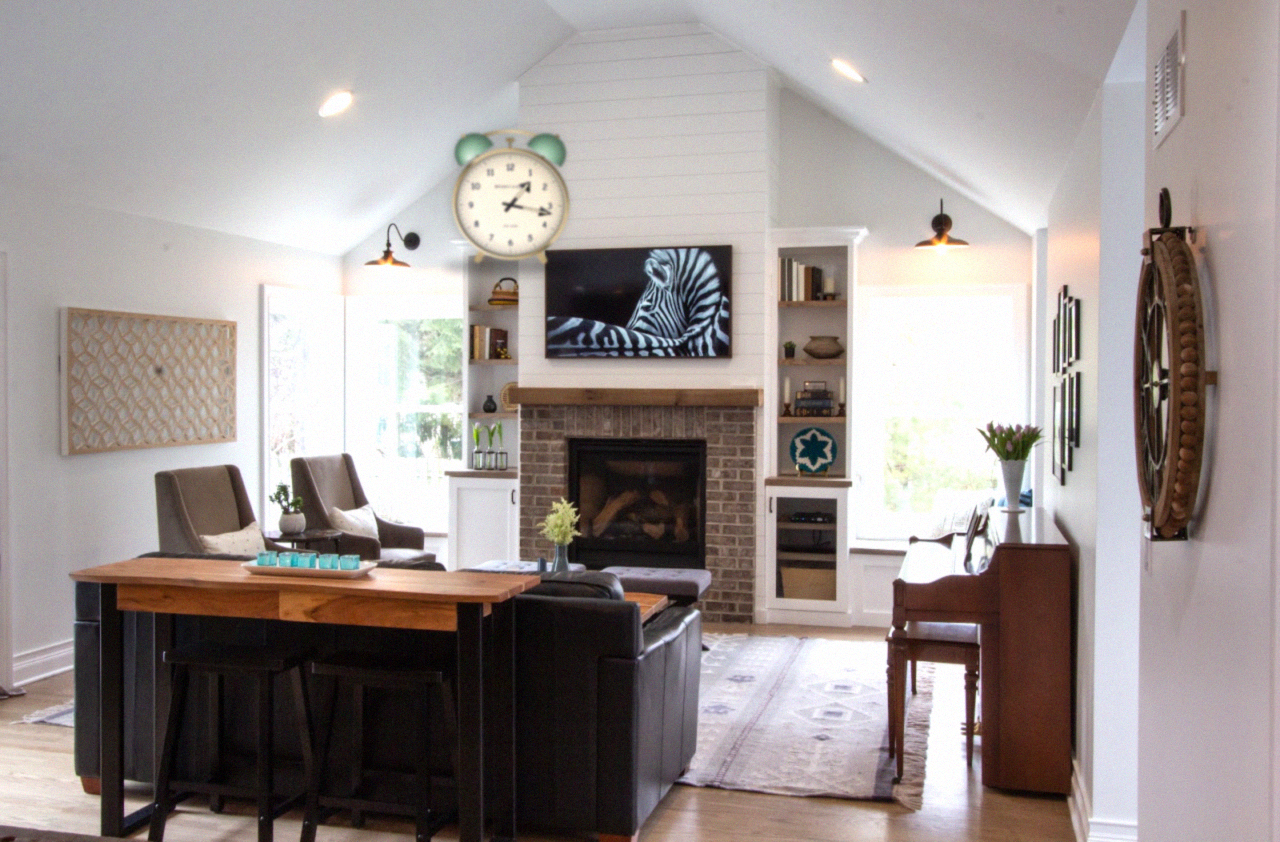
{"hour": 1, "minute": 17}
